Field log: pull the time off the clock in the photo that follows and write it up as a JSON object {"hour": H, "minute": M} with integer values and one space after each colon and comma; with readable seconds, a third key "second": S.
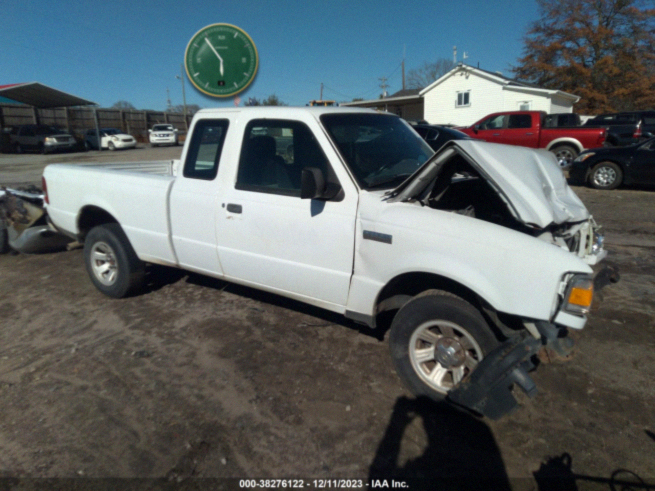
{"hour": 5, "minute": 54}
